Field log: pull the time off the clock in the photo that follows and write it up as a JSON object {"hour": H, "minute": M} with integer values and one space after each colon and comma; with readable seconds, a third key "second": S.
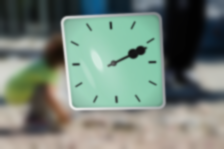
{"hour": 2, "minute": 11}
